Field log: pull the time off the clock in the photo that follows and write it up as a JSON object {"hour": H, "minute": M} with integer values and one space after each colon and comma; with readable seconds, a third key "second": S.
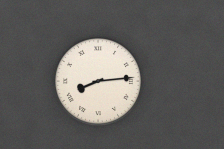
{"hour": 8, "minute": 14}
